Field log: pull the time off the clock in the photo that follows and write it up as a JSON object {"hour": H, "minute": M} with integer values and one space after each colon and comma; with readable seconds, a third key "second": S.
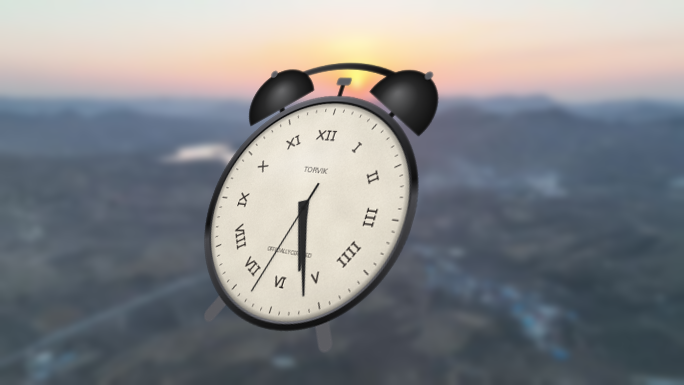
{"hour": 5, "minute": 26, "second": 33}
